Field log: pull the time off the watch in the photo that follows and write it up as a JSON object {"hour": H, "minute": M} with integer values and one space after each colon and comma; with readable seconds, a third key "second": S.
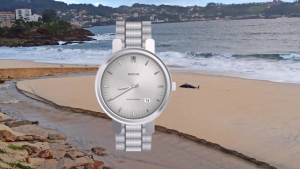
{"hour": 8, "minute": 40}
